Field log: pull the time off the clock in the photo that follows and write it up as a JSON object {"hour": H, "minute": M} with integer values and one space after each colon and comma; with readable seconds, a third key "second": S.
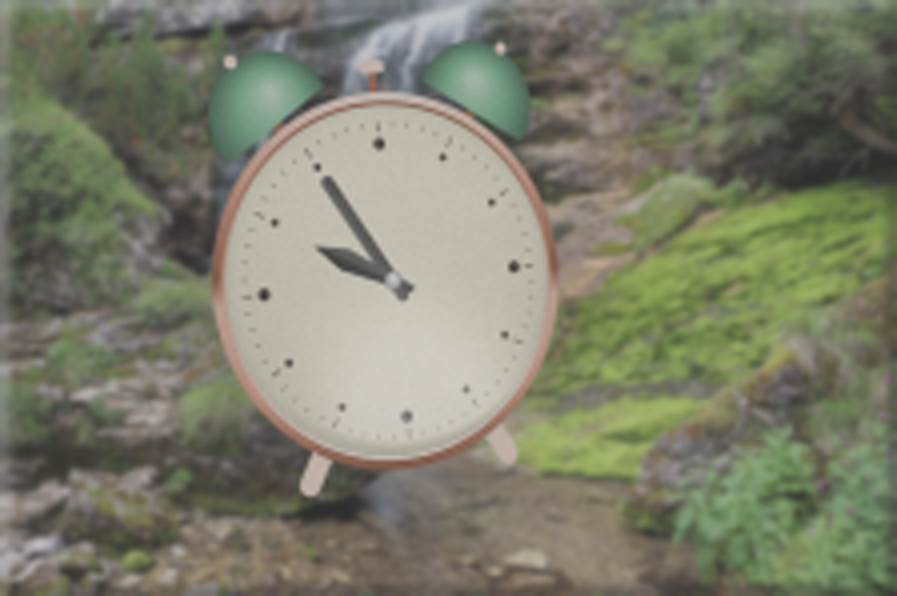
{"hour": 9, "minute": 55}
